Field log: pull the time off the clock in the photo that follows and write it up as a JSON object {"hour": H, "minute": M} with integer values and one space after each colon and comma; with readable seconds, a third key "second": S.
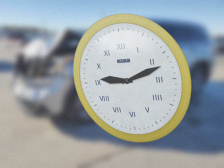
{"hour": 9, "minute": 12}
